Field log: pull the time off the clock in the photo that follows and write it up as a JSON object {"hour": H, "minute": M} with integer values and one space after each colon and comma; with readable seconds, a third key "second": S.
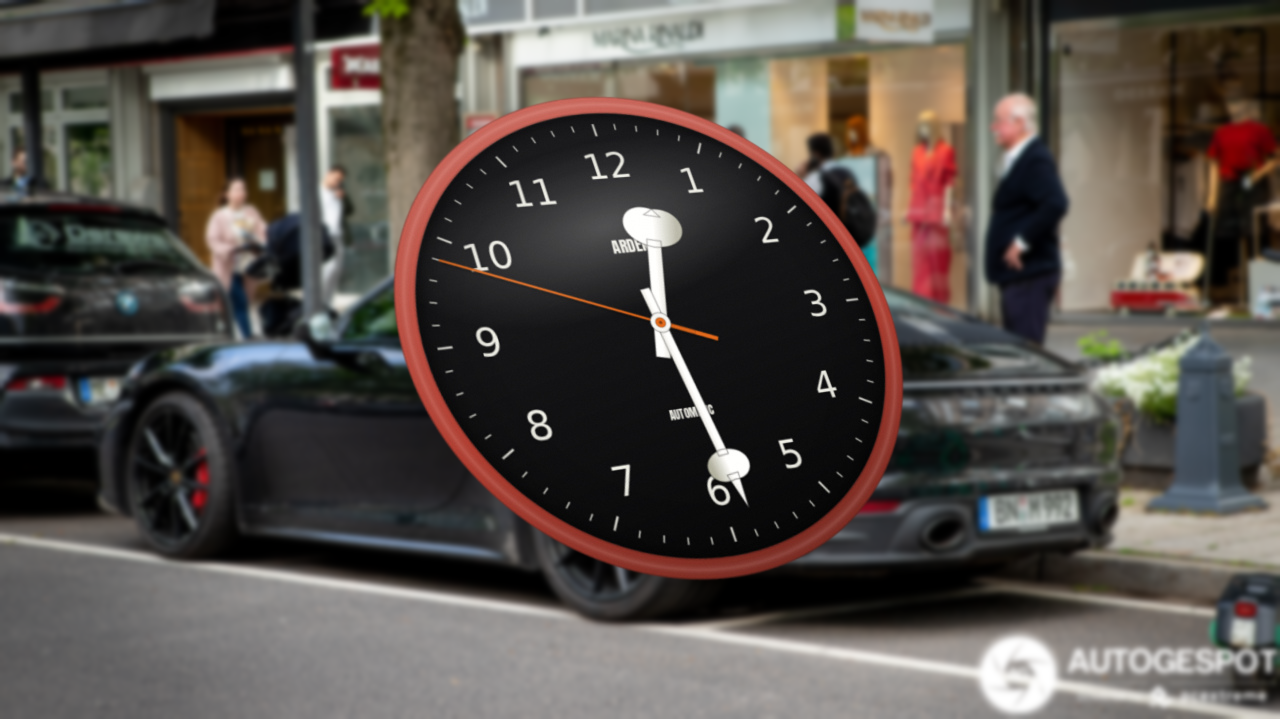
{"hour": 12, "minute": 28, "second": 49}
